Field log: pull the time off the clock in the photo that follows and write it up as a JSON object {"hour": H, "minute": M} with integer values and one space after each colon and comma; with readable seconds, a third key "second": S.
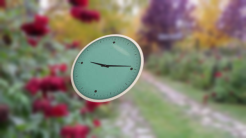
{"hour": 9, "minute": 14}
